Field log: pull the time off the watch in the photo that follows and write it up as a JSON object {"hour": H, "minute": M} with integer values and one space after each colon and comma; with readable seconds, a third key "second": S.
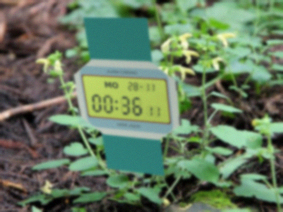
{"hour": 0, "minute": 36, "second": 11}
